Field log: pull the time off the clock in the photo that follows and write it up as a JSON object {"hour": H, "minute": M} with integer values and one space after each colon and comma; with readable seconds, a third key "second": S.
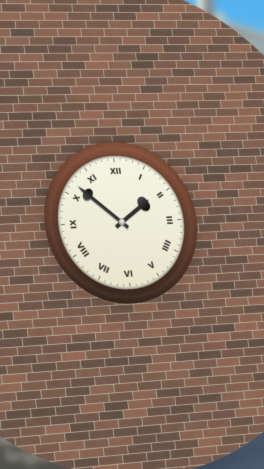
{"hour": 1, "minute": 52}
